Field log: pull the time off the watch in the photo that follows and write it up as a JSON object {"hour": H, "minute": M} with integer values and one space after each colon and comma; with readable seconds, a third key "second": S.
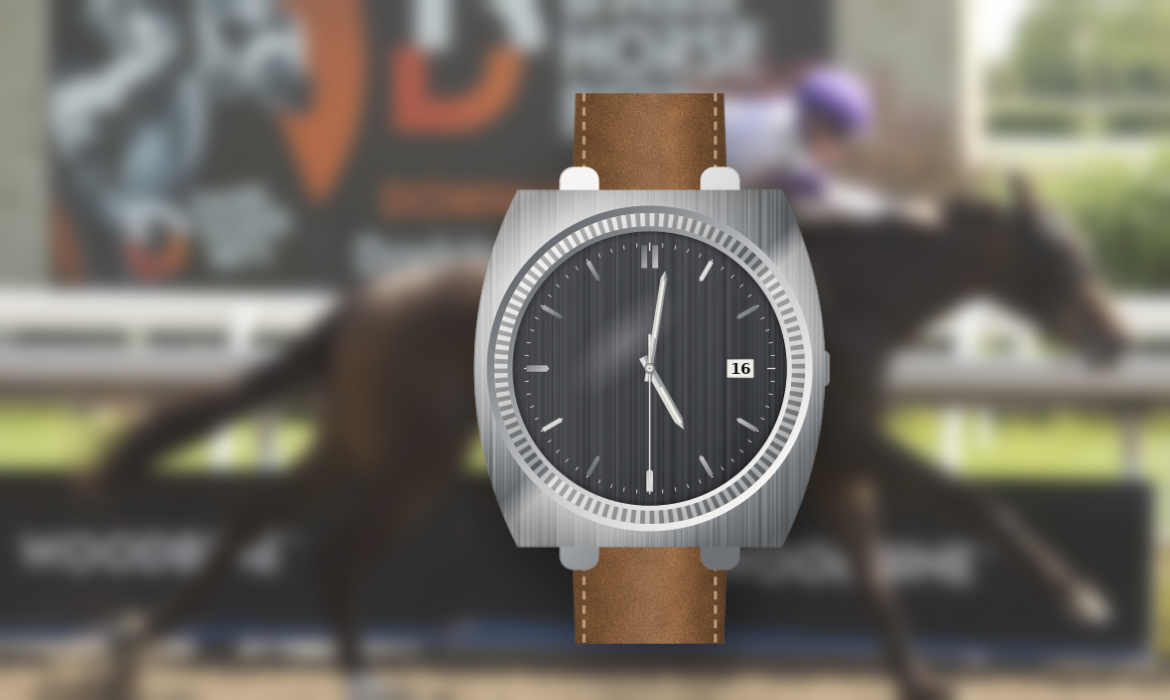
{"hour": 5, "minute": 1, "second": 30}
